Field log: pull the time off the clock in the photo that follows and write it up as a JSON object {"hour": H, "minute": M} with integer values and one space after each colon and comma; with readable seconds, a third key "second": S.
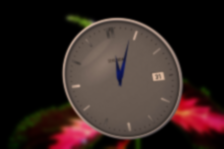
{"hour": 12, "minute": 4}
